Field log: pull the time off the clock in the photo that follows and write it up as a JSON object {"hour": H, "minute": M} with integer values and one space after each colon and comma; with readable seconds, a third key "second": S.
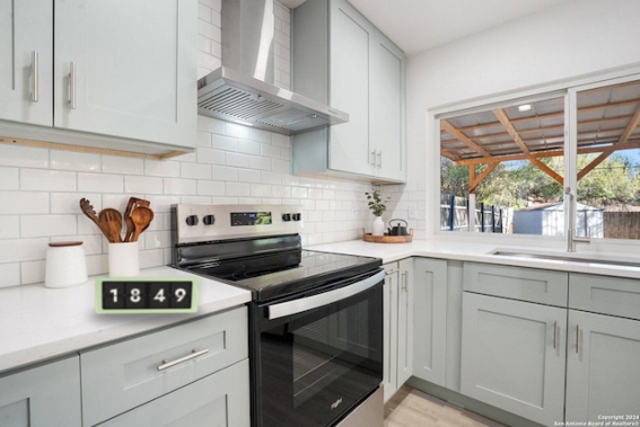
{"hour": 18, "minute": 49}
